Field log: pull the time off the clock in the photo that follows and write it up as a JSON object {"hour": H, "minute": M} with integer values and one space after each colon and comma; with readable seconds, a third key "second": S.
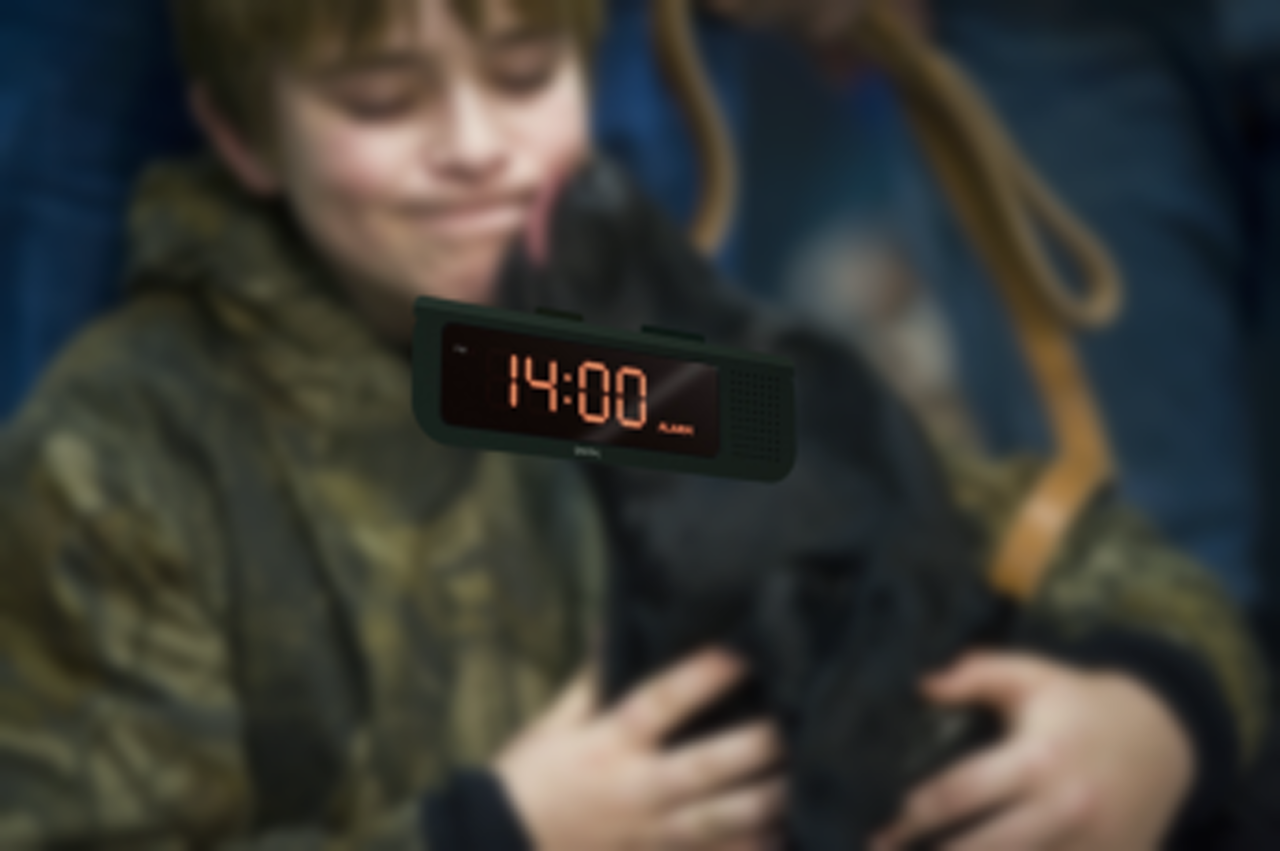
{"hour": 14, "minute": 0}
